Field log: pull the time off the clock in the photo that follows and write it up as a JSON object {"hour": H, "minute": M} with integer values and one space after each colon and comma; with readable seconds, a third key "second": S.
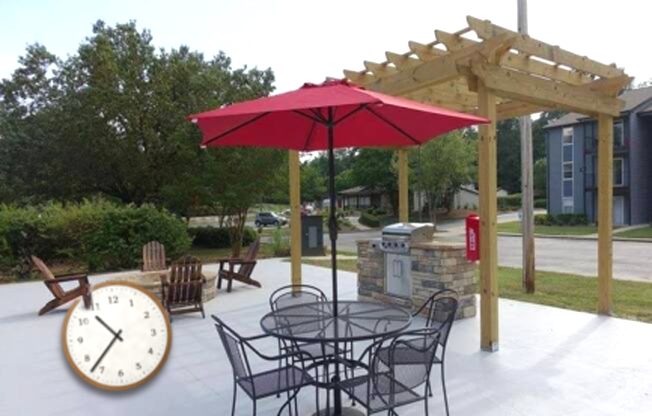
{"hour": 10, "minute": 37}
